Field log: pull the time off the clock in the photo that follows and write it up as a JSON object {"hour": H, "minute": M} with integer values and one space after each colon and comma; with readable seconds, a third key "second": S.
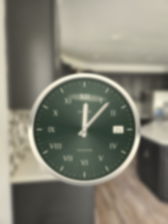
{"hour": 12, "minute": 7}
